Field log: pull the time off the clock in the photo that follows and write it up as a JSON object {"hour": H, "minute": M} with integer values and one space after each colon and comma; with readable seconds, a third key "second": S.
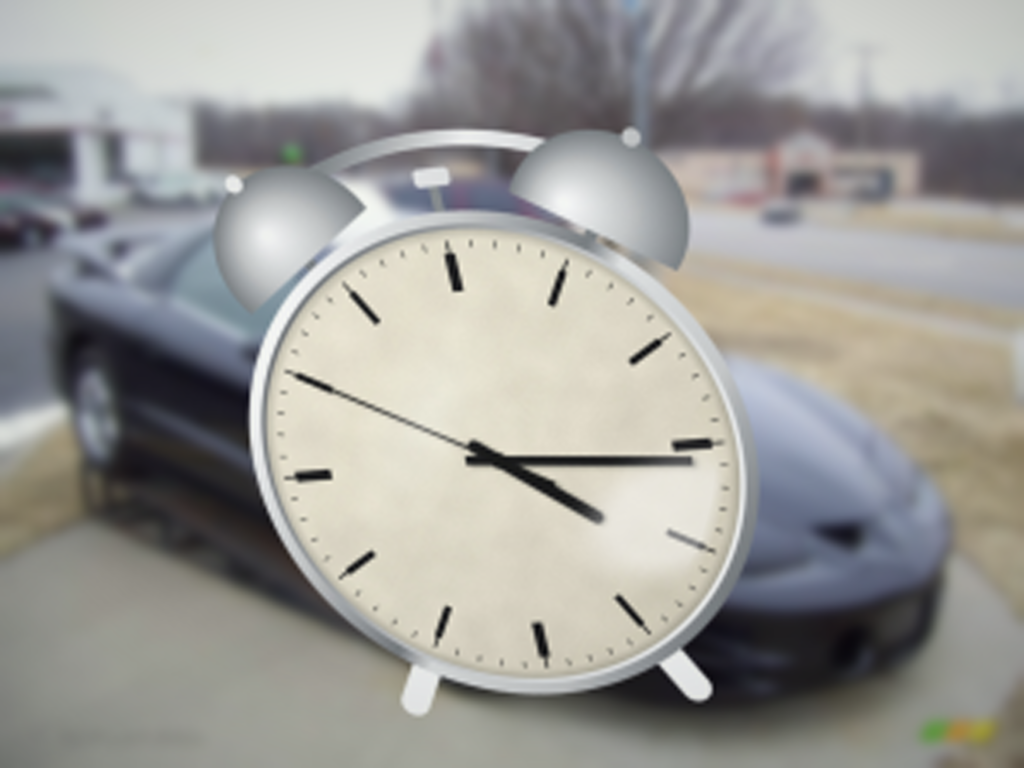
{"hour": 4, "minute": 15, "second": 50}
